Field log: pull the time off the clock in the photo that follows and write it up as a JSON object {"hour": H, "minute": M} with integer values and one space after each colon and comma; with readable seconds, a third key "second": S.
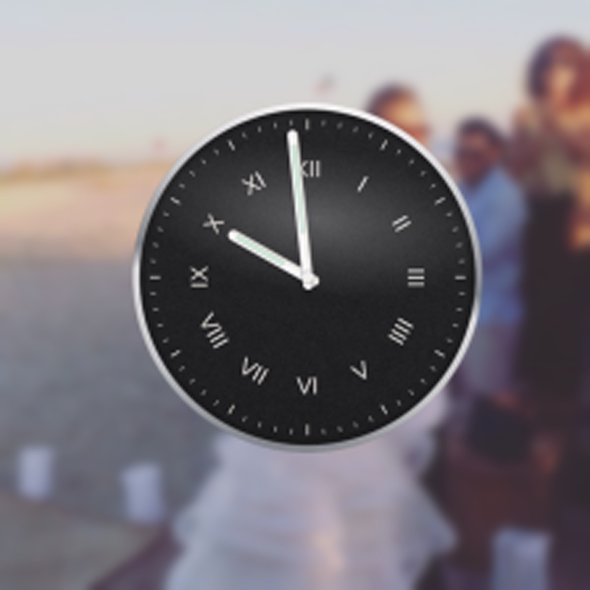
{"hour": 9, "minute": 59}
